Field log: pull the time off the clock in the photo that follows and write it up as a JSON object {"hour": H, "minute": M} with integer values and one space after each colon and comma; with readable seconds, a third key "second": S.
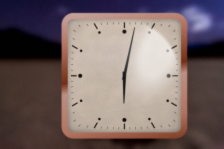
{"hour": 6, "minute": 2}
